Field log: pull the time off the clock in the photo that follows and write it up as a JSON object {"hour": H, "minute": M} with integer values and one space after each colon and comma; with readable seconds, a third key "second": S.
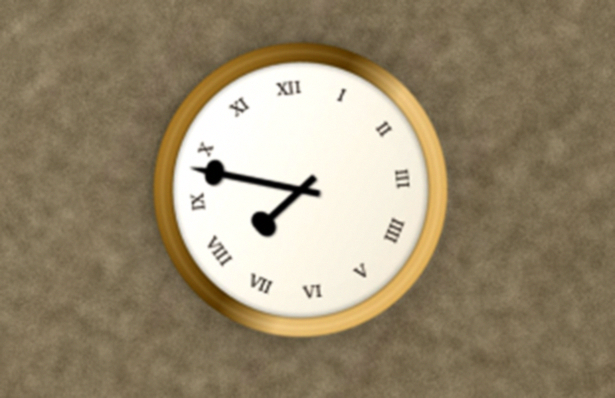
{"hour": 7, "minute": 48}
